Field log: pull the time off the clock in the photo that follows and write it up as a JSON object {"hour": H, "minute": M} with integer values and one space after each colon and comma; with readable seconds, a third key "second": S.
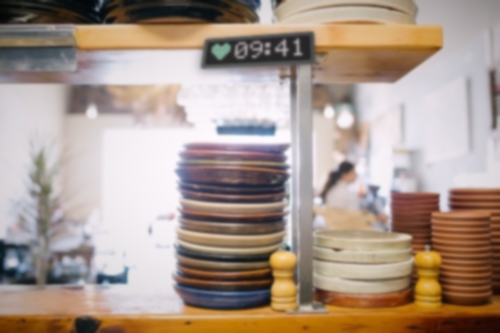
{"hour": 9, "minute": 41}
